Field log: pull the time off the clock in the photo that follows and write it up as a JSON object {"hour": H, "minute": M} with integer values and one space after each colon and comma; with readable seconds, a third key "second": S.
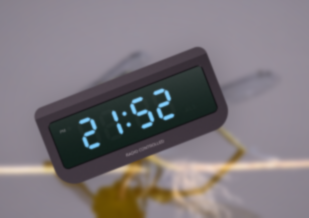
{"hour": 21, "minute": 52}
